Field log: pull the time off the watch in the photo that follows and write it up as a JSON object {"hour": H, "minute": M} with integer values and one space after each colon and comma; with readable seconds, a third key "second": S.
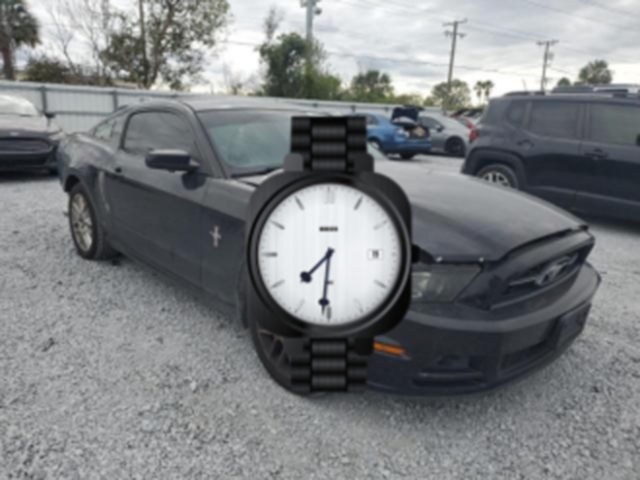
{"hour": 7, "minute": 31}
